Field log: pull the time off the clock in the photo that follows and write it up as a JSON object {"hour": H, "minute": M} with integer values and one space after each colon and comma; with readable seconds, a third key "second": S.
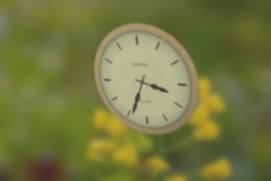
{"hour": 3, "minute": 34}
